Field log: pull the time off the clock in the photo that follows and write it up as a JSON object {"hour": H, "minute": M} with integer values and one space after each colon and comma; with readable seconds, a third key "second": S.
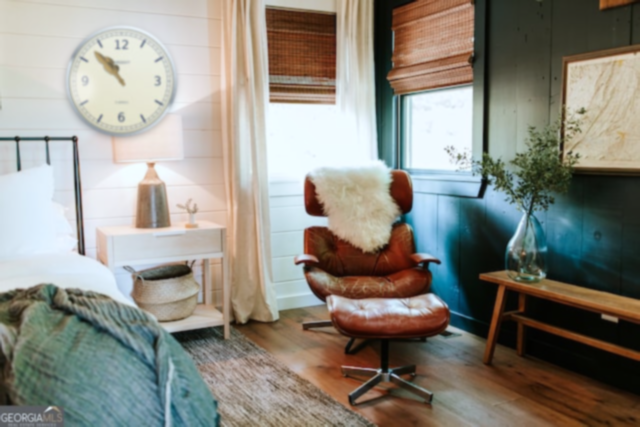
{"hour": 10, "minute": 53}
